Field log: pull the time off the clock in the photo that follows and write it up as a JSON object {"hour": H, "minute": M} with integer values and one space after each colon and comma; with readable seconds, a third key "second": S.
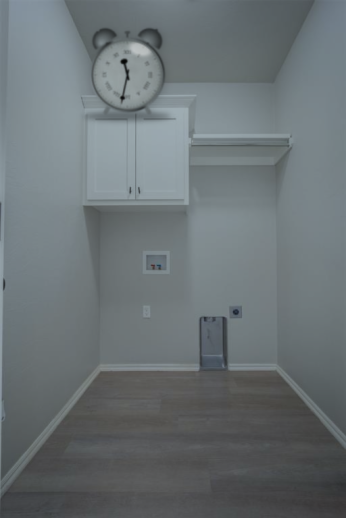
{"hour": 11, "minute": 32}
